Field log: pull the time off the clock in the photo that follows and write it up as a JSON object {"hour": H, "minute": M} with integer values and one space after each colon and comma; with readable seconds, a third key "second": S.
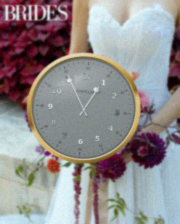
{"hour": 12, "minute": 55}
